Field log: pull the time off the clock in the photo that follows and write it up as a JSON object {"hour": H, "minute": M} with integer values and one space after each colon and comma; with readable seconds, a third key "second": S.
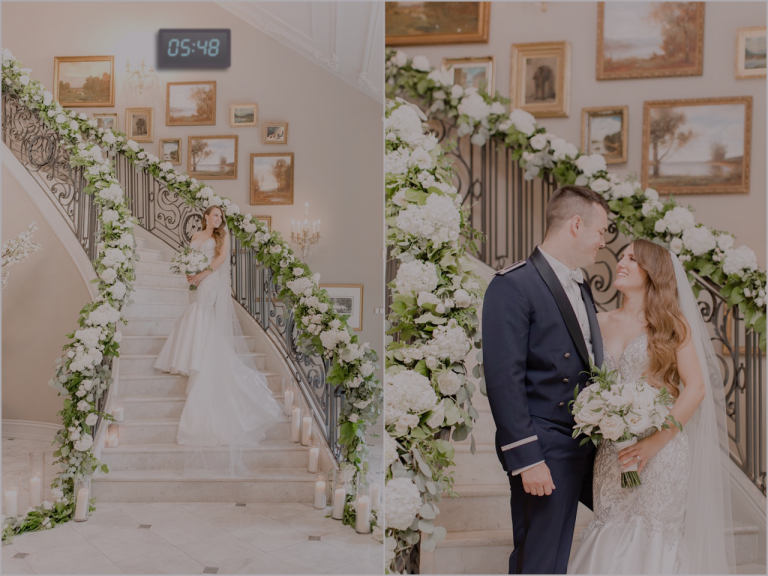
{"hour": 5, "minute": 48}
